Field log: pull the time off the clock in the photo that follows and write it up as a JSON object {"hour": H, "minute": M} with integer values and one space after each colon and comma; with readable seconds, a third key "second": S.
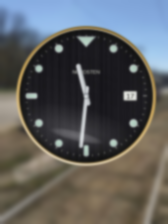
{"hour": 11, "minute": 31}
